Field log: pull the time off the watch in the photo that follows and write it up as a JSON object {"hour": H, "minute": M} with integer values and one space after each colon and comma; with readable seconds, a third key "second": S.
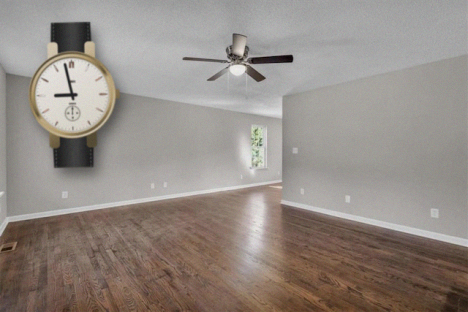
{"hour": 8, "minute": 58}
